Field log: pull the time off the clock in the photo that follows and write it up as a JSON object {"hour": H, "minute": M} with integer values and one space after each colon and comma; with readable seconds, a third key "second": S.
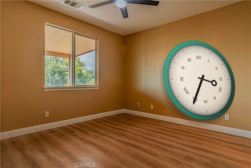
{"hour": 3, "minute": 35}
